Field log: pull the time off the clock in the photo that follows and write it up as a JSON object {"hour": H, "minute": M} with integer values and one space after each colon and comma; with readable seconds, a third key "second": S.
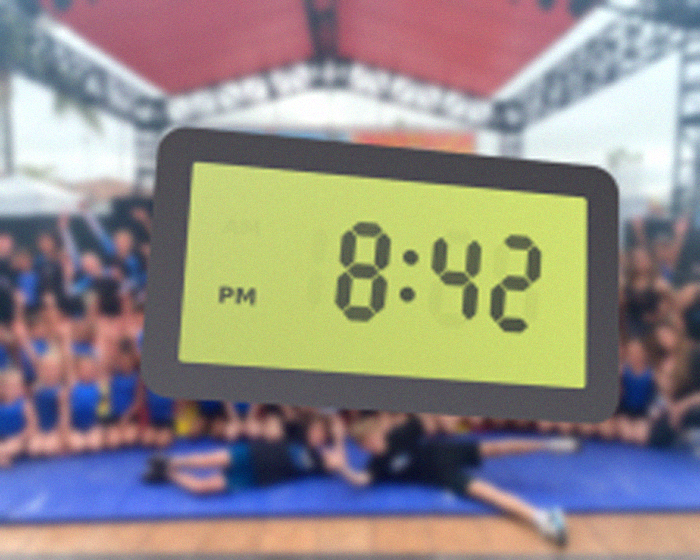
{"hour": 8, "minute": 42}
